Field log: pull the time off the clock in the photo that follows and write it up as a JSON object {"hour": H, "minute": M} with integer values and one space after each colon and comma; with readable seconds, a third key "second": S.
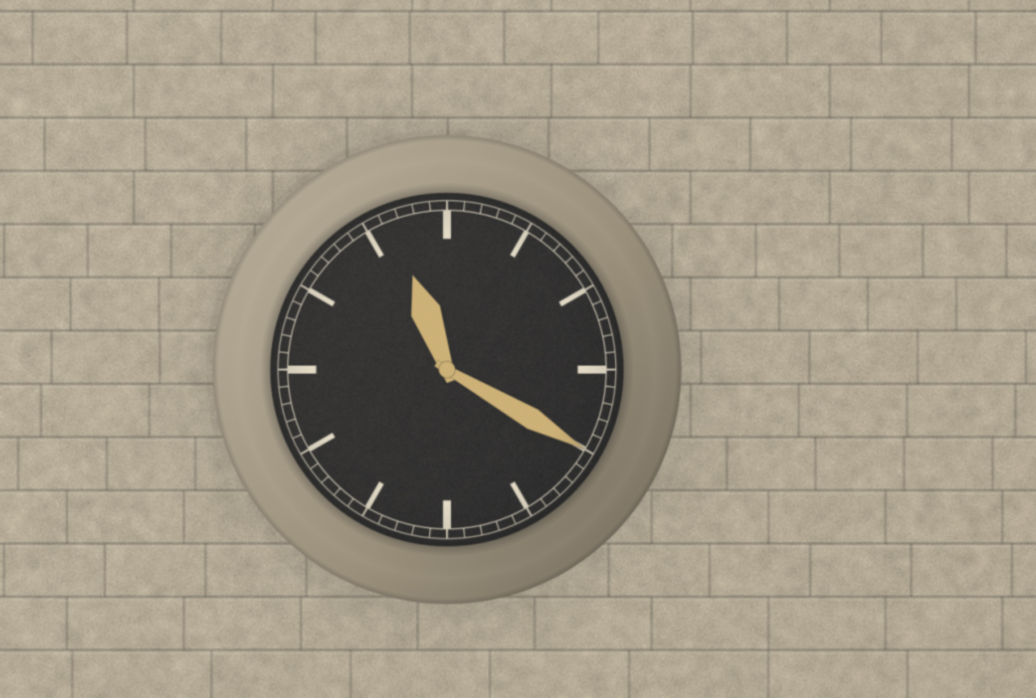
{"hour": 11, "minute": 20}
